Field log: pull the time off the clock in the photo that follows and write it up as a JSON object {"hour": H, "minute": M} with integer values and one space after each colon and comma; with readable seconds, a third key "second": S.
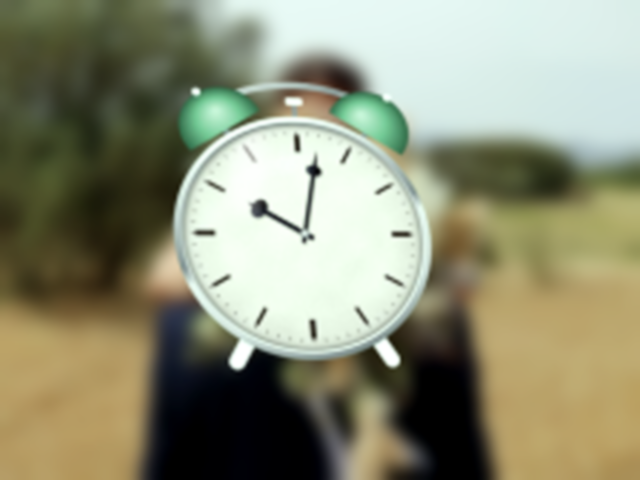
{"hour": 10, "minute": 2}
